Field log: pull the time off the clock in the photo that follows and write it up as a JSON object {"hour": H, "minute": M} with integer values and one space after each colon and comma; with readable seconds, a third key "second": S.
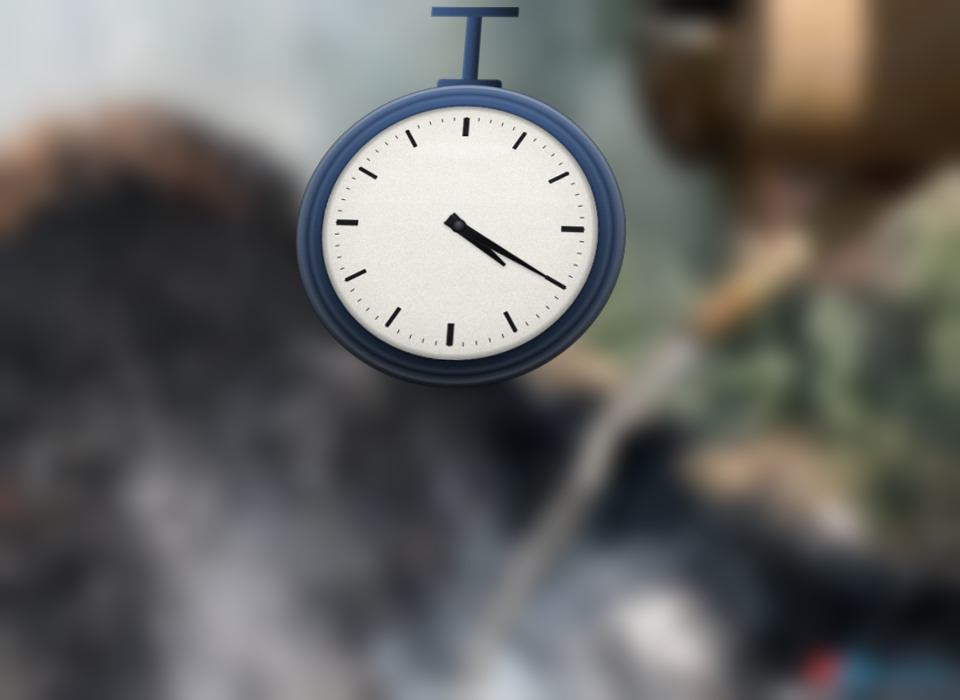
{"hour": 4, "minute": 20}
